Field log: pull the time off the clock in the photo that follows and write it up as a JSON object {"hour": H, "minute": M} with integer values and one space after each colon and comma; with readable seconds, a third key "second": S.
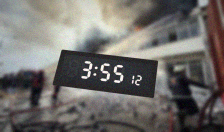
{"hour": 3, "minute": 55, "second": 12}
